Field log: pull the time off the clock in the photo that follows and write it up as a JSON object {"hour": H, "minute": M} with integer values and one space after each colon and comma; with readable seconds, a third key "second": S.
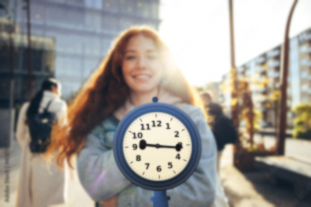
{"hour": 9, "minute": 16}
